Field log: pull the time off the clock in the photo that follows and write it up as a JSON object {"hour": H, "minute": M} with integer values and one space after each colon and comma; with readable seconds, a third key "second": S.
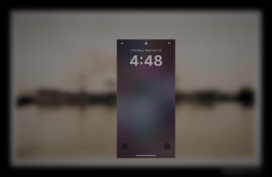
{"hour": 4, "minute": 48}
